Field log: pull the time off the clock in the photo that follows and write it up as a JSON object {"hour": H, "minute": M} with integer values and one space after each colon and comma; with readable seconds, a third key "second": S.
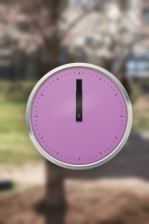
{"hour": 12, "minute": 0}
